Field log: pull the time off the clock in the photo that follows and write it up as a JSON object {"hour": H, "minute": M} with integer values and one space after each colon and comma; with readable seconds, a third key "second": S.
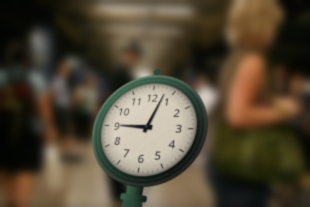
{"hour": 9, "minute": 3}
